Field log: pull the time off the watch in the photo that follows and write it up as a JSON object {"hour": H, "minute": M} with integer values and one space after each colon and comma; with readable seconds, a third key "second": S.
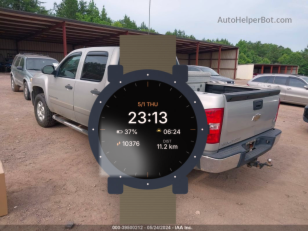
{"hour": 23, "minute": 13}
